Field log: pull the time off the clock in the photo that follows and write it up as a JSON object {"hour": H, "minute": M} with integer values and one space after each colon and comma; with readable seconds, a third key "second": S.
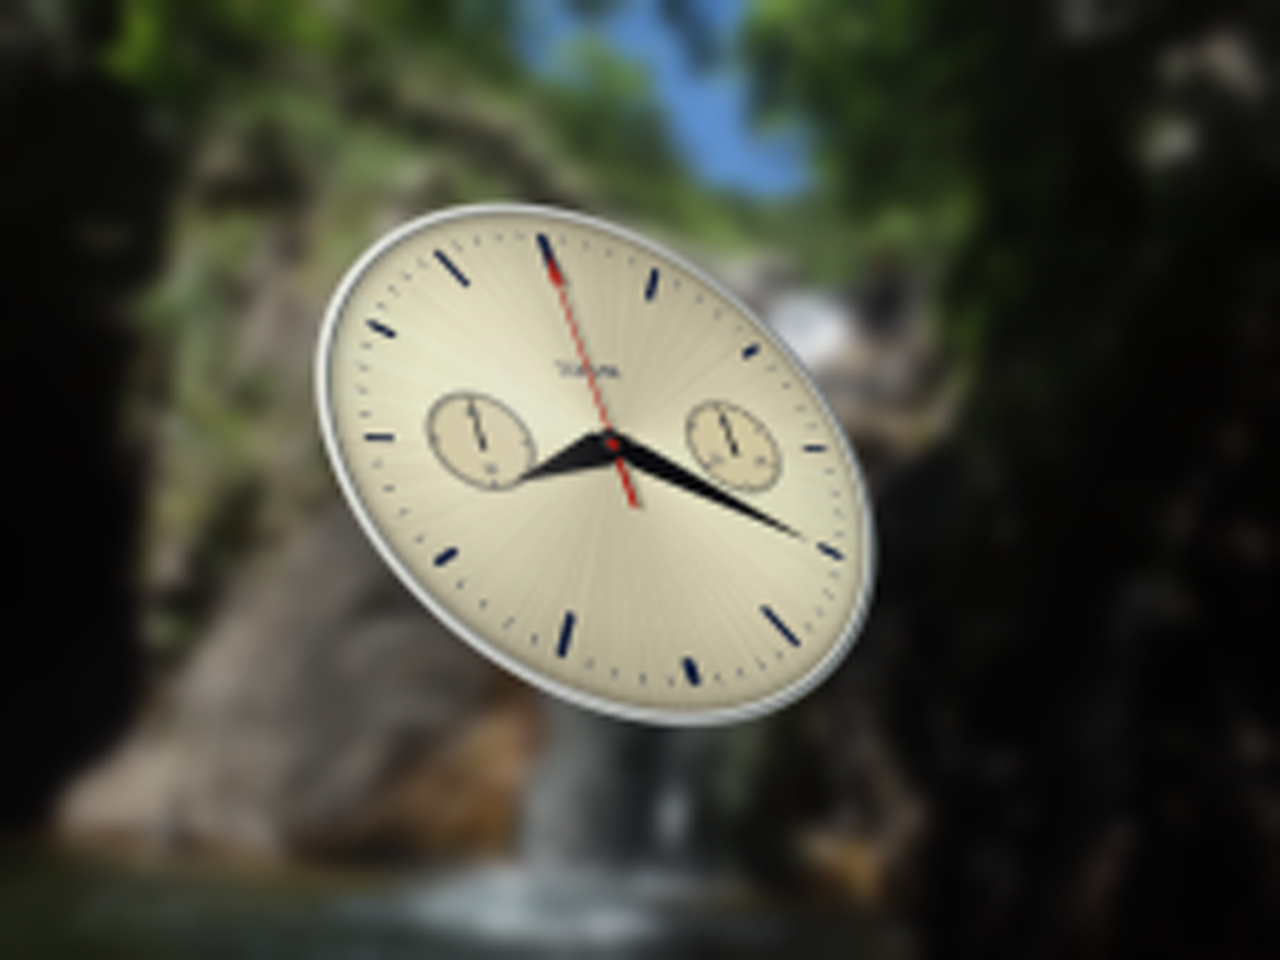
{"hour": 8, "minute": 20}
